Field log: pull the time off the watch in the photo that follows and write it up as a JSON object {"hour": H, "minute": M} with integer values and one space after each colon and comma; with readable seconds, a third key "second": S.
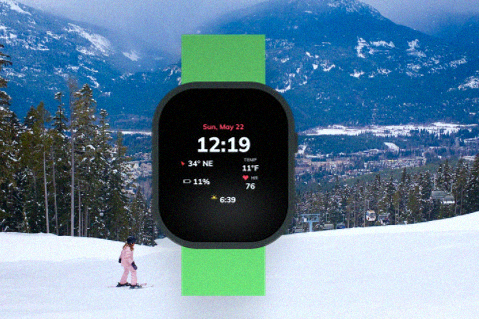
{"hour": 12, "minute": 19}
